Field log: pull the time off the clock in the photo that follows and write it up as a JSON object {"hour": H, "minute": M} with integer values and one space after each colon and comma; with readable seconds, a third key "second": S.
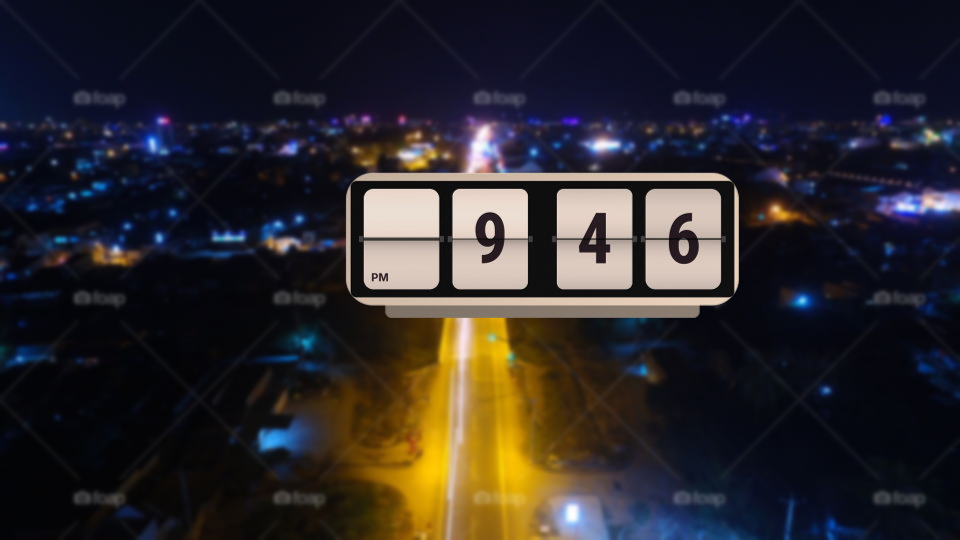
{"hour": 9, "minute": 46}
